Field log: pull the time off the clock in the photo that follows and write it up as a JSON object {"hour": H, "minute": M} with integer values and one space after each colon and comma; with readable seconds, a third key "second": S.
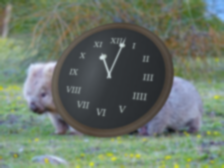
{"hour": 11, "minute": 2}
